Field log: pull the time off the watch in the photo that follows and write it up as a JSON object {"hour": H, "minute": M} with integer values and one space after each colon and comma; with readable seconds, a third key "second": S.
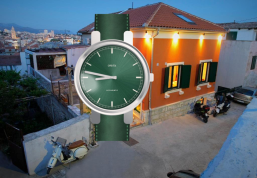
{"hour": 8, "minute": 47}
